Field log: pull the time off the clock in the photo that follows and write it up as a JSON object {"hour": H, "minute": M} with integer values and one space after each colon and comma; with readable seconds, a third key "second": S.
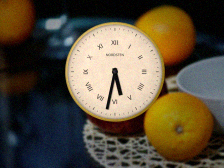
{"hour": 5, "minute": 32}
